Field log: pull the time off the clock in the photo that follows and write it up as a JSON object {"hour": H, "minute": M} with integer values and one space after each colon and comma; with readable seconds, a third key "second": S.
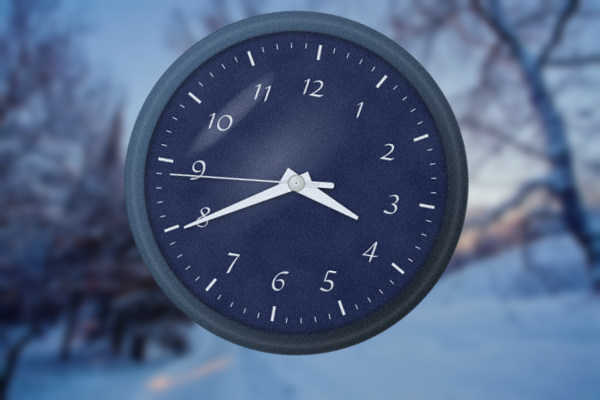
{"hour": 3, "minute": 39, "second": 44}
